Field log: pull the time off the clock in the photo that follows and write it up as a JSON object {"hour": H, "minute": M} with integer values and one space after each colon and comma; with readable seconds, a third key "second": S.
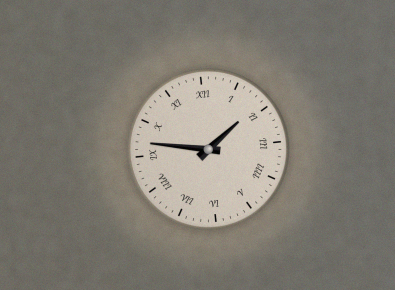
{"hour": 1, "minute": 47}
